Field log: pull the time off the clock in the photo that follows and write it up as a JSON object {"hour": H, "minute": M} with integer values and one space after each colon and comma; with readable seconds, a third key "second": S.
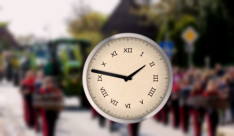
{"hour": 1, "minute": 47}
